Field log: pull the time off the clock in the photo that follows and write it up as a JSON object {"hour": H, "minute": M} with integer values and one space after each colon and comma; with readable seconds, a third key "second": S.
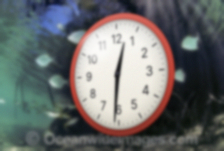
{"hour": 12, "minute": 31}
